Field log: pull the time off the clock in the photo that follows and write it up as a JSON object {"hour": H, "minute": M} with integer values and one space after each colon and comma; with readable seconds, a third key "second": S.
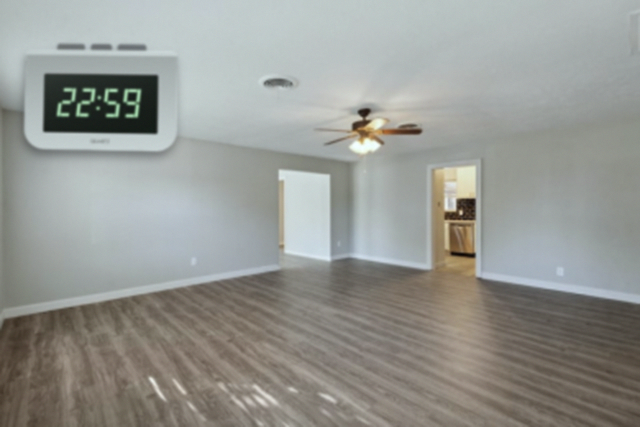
{"hour": 22, "minute": 59}
